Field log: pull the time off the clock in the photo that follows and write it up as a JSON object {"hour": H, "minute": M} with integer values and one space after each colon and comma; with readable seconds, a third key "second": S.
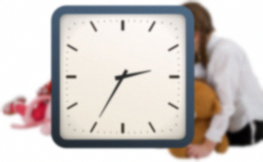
{"hour": 2, "minute": 35}
